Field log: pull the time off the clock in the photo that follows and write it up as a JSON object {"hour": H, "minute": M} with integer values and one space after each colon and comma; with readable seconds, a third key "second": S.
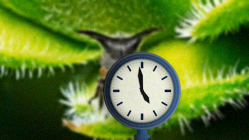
{"hour": 4, "minute": 59}
